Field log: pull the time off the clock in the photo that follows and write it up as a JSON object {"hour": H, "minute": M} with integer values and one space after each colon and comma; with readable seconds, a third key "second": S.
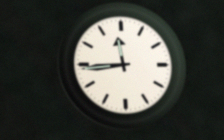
{"hour": 11, "minute": 44}
